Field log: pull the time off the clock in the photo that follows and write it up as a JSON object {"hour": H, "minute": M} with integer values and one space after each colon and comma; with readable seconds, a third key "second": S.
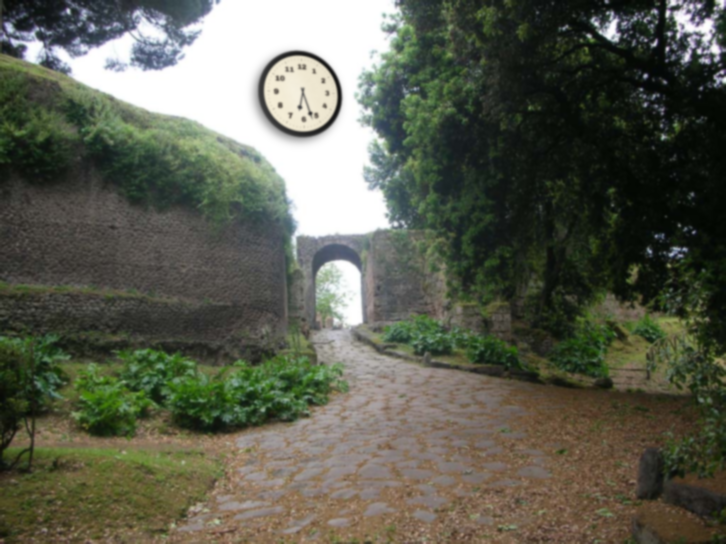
{"hour": 6, "minute": 27}
